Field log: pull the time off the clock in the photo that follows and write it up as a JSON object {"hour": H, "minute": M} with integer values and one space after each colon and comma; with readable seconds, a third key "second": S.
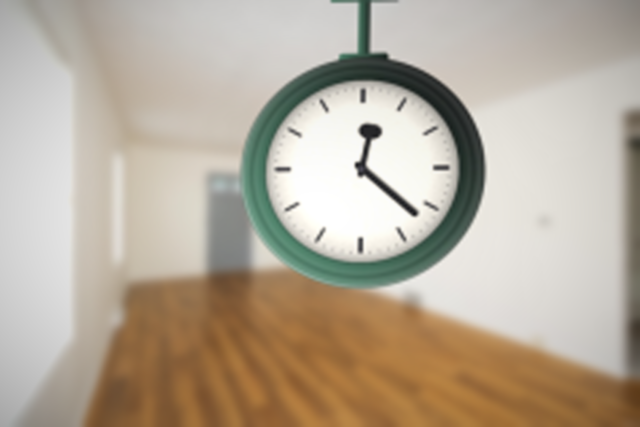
{"hour": 12, "minute": 22}
